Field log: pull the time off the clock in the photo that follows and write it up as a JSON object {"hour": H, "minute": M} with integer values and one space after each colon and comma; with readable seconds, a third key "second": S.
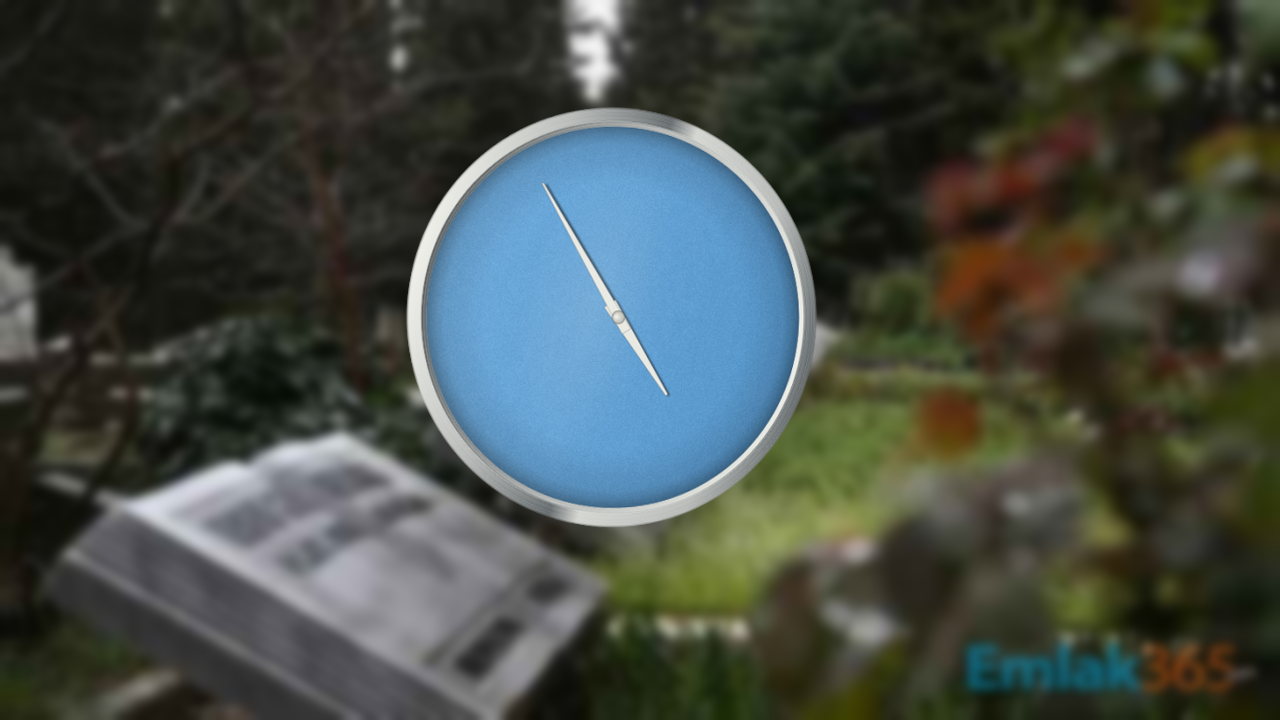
{"hour": 4, "minute": 55}
